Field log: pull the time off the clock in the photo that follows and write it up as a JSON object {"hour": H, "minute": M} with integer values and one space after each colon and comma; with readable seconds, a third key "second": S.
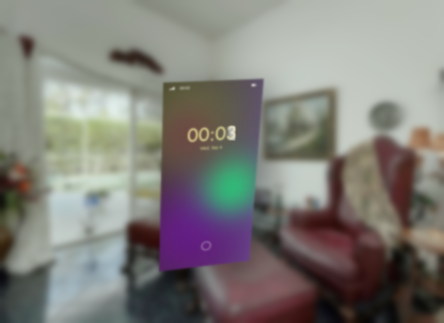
{"hour": 0, "minute": 3}
